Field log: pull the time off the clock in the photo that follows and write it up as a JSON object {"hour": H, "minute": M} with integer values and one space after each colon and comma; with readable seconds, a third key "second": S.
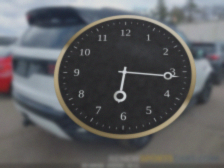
{"hour": 6, "minute": 16}
